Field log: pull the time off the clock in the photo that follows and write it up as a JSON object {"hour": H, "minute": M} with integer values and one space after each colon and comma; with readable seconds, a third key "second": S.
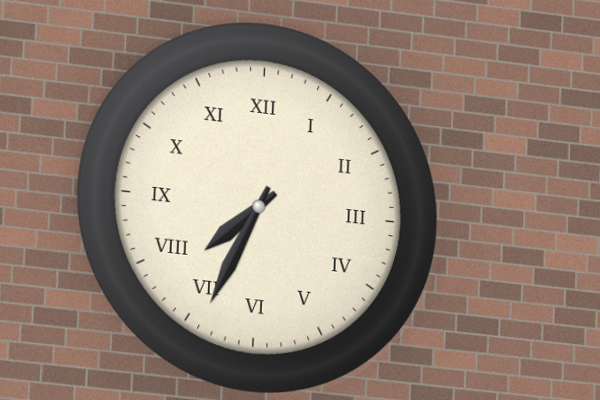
{"hour": 7, "minute": 34}
